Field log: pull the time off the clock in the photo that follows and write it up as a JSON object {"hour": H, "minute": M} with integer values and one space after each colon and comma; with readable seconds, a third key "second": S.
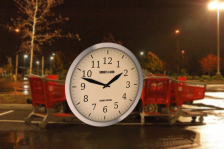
{"hour": 1, "minute": 48}
